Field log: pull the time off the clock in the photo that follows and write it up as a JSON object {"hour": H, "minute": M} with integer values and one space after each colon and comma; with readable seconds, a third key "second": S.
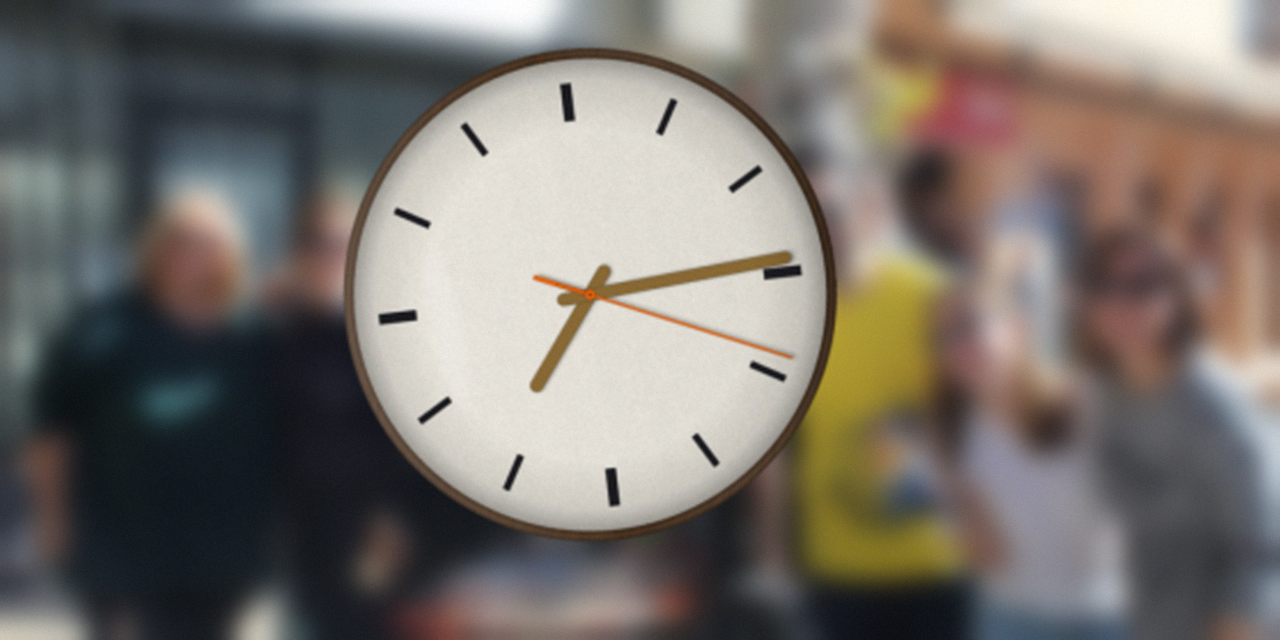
{"hour": 7, "minute": 14, "second": 19}
